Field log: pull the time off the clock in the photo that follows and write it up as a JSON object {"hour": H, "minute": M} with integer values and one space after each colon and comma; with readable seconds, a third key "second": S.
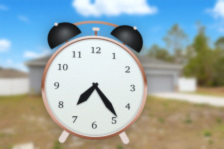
{"hour": 7, "minute": 24}
